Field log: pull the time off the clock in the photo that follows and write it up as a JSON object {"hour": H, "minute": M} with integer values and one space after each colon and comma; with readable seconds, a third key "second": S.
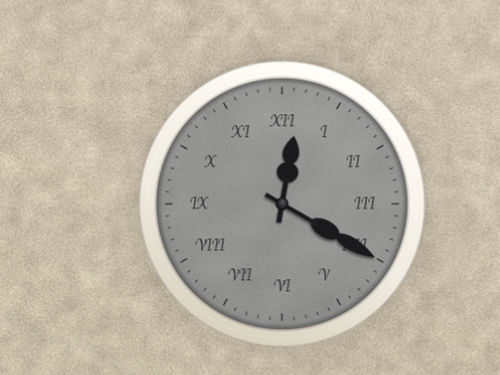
{"hour": 12, "minute": 20}
